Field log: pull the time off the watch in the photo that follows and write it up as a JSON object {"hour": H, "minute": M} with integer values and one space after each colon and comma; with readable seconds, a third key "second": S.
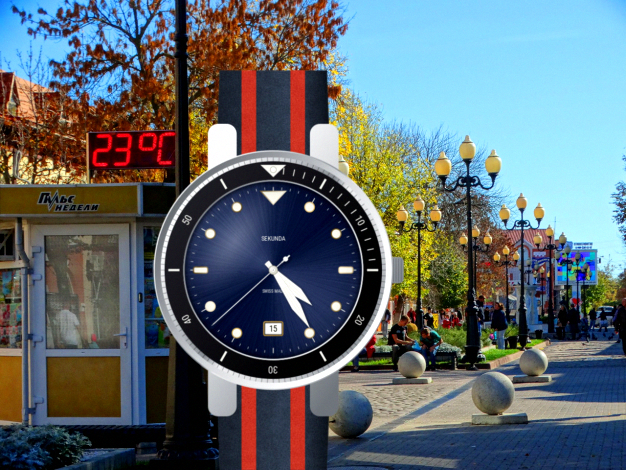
{"hour": 4, "minute": 24, "second": 38}
